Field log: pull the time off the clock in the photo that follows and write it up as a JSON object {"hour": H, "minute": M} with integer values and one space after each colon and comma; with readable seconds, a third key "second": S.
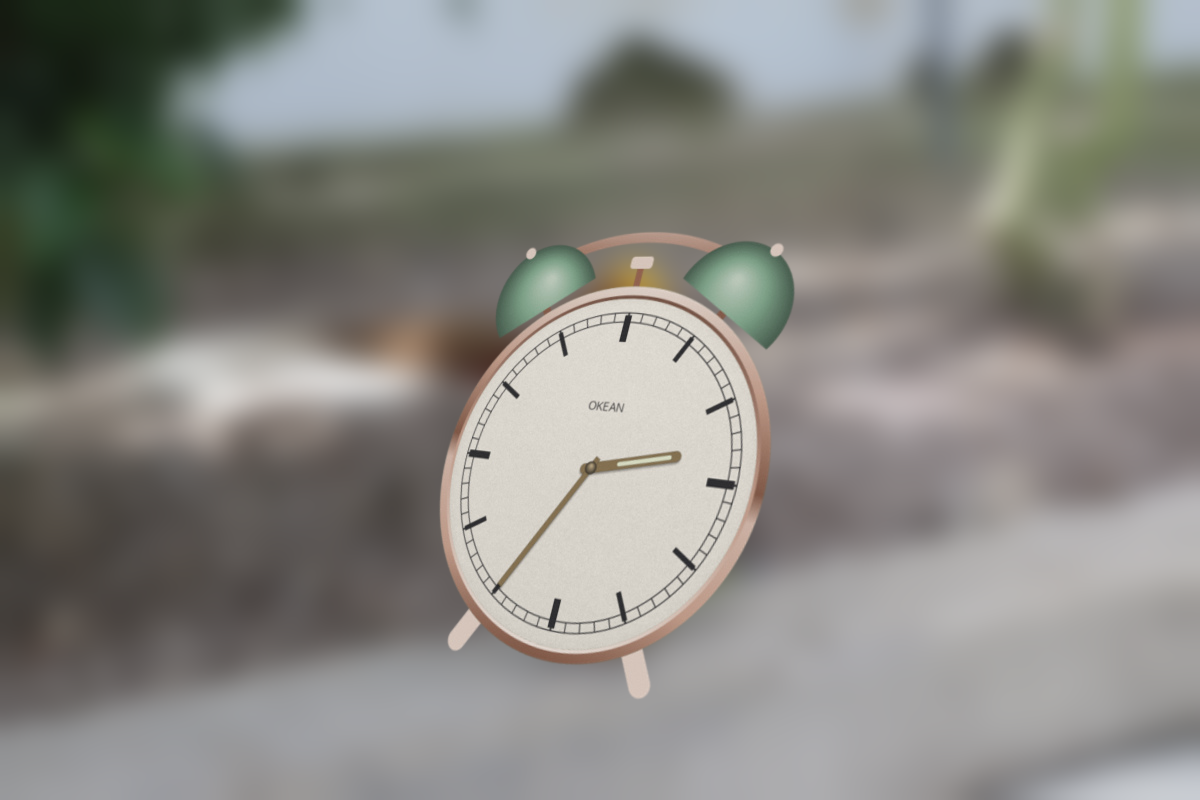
{"hour": 2, "minute": 35}
